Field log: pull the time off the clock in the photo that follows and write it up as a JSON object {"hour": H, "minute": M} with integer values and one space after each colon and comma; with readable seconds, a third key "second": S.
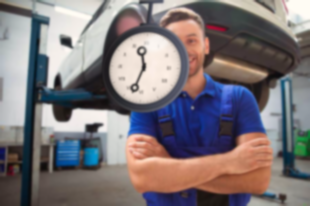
{"hour": 11, "minute": 33}
